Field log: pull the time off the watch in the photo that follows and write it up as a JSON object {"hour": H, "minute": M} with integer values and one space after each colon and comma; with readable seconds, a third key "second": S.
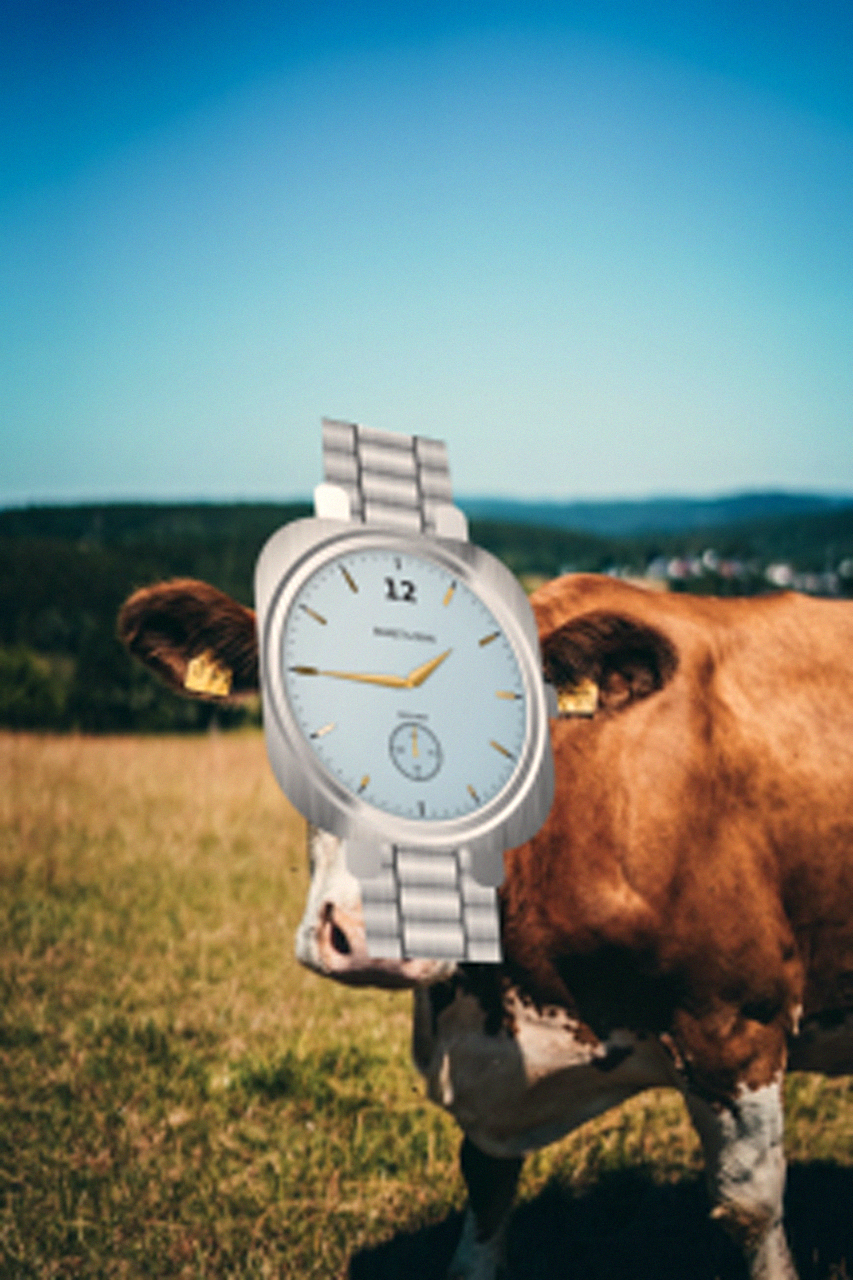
{"hour": 1, "minute": 45}
